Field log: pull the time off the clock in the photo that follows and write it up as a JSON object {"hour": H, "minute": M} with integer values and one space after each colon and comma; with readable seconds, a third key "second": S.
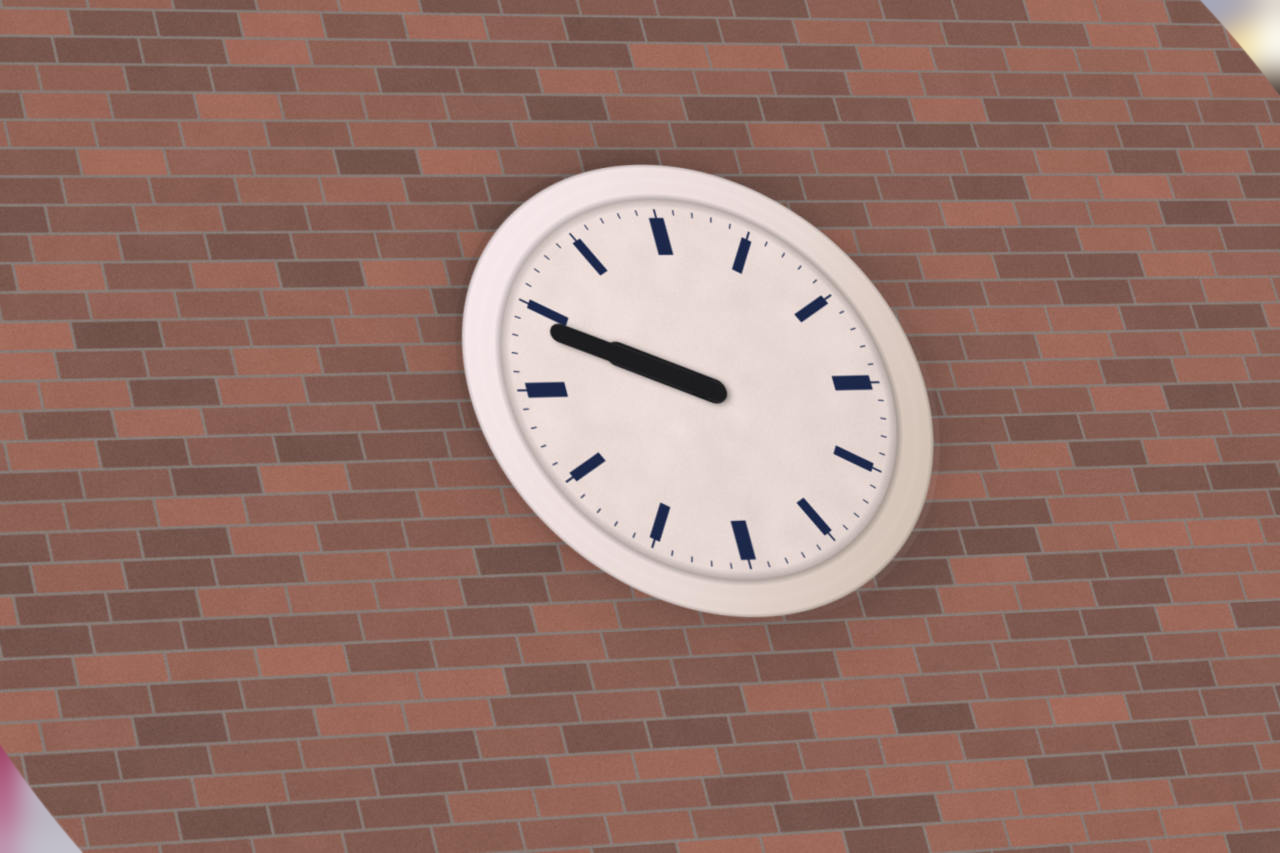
{"hour": 9, "minute": 49}
